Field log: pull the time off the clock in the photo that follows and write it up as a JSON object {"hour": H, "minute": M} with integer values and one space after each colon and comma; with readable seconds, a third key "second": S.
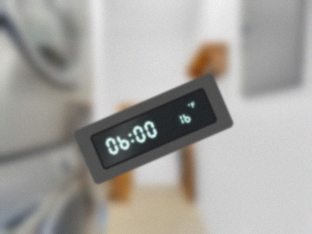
{"hour": 6, "minute": 0}
